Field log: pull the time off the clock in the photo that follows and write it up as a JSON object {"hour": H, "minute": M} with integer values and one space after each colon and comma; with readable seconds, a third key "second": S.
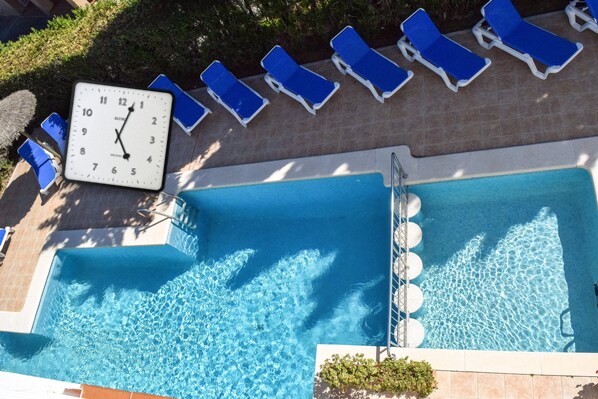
{"hour": 5, "minute": 3}
